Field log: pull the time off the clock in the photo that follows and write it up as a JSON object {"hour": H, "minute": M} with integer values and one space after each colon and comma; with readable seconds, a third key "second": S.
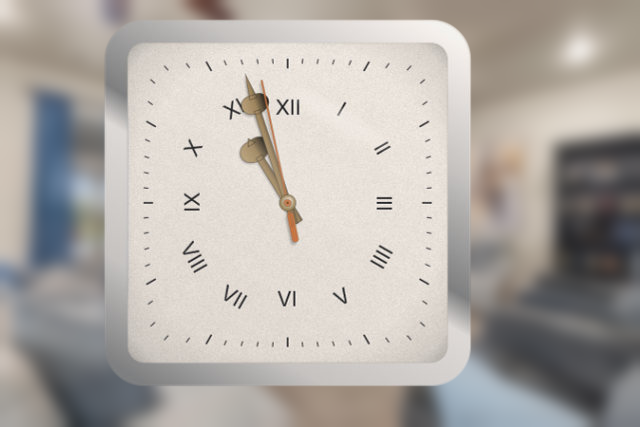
{"hour": 10, "minute": 56, "second": 58}
